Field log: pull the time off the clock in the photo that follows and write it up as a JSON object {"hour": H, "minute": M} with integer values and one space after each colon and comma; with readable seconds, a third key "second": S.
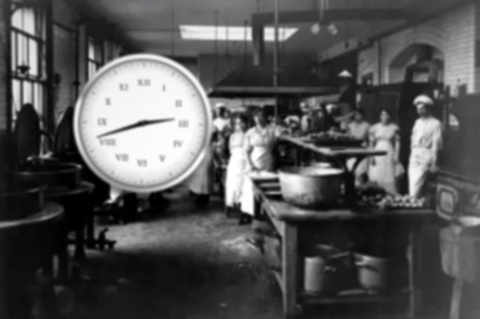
{"hour": 2, "minute": 42}
